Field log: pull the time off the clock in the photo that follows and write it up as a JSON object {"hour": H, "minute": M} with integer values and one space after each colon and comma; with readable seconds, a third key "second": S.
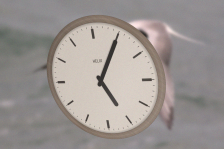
{"hour": 5, "minute": 5}
